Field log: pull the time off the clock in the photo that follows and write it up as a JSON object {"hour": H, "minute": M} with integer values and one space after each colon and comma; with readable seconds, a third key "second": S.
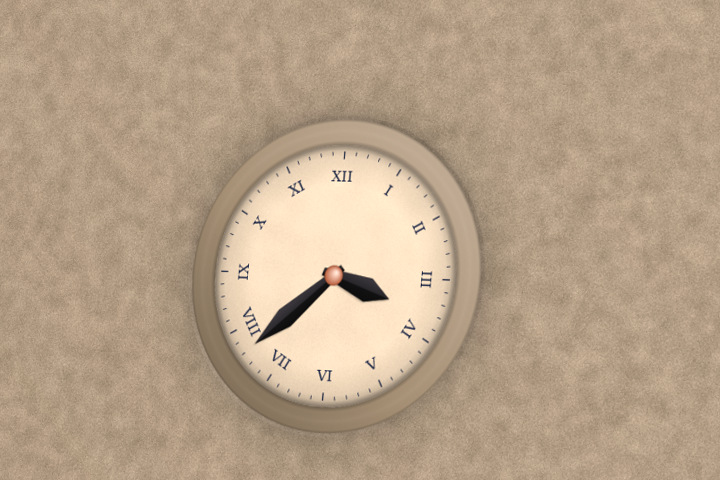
{"hour": 3, "minute": 38}
